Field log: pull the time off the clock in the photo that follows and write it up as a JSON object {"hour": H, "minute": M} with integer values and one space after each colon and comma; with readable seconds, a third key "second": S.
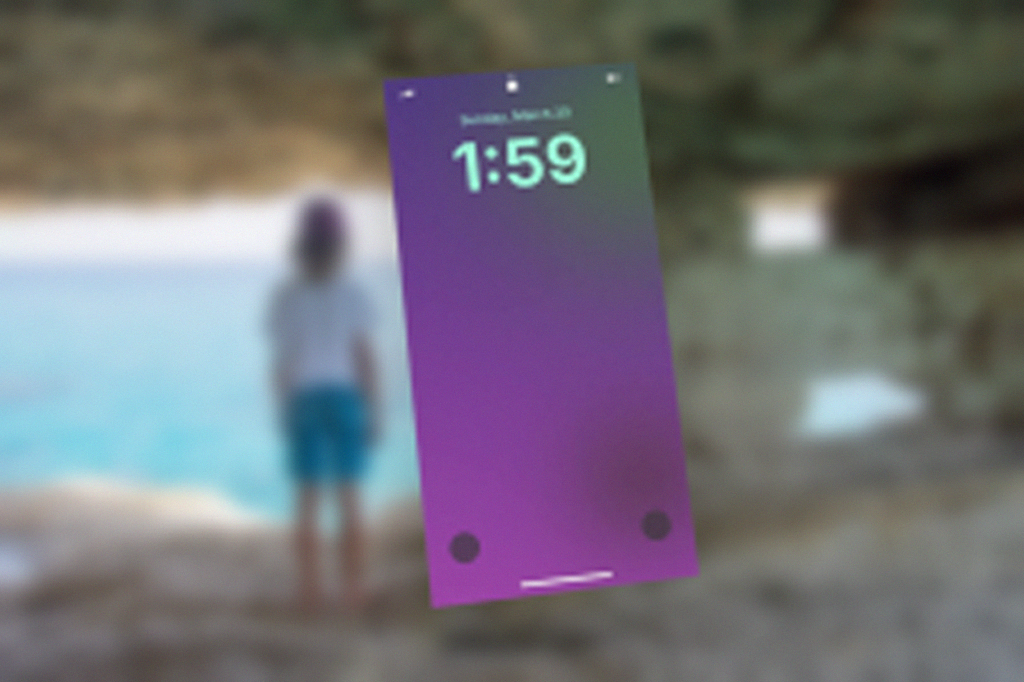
{"hour": 1, "minute": 59}
